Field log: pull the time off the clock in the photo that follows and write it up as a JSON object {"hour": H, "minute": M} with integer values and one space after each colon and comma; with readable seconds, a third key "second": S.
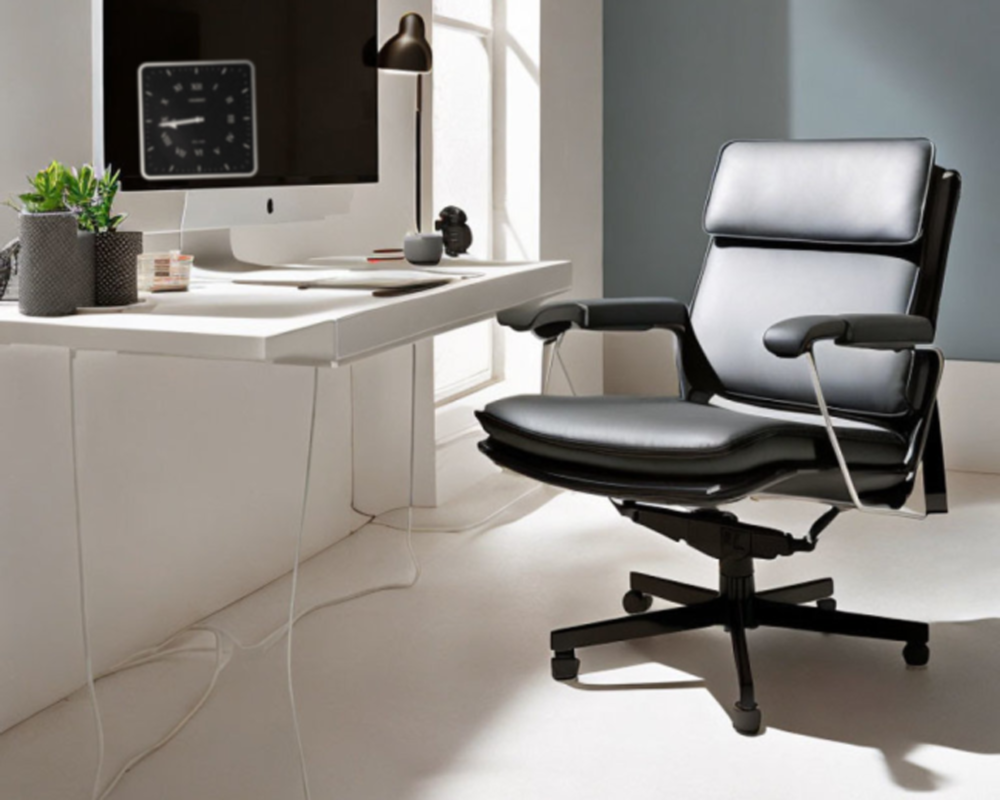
{"hour": 8, "minute": 44}
